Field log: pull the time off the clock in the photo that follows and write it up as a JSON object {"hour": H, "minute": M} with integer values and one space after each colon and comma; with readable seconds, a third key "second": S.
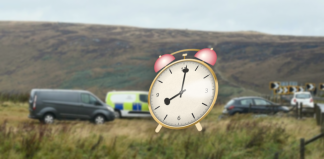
{"hour": 8, "minute": 1}
